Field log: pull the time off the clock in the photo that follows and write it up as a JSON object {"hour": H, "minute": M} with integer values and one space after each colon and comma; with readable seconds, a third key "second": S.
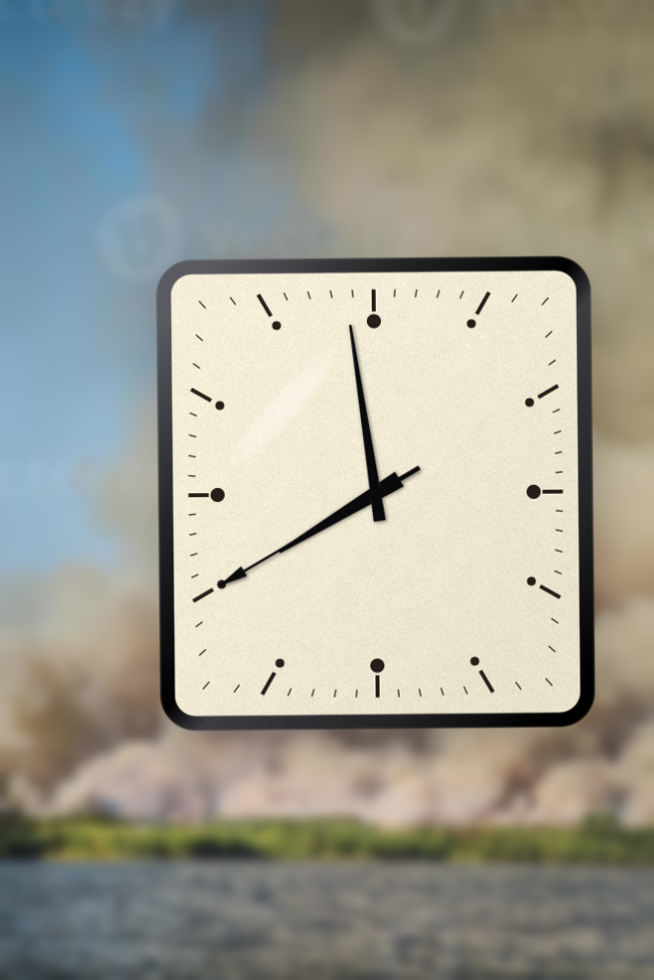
{"hour": 7, "minute": 58, "second": 40}
